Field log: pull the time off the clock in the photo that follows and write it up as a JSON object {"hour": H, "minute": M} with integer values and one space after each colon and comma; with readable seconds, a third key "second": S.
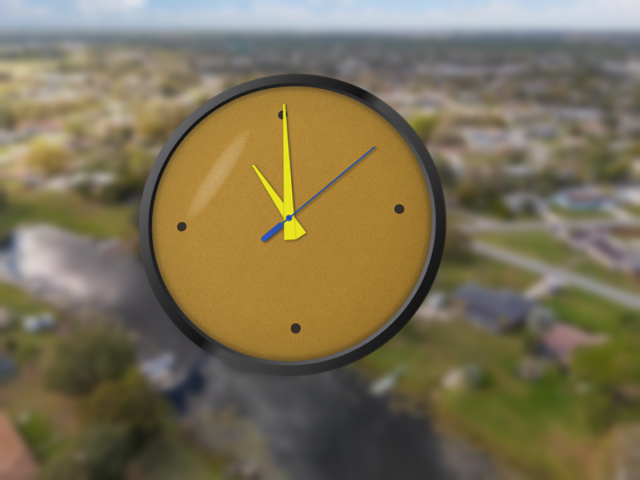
{"hour": 11, "minute": 0, "second": 9}
